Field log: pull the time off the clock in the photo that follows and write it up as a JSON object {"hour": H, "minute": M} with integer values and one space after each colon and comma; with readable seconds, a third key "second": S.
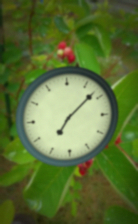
{"hour": 7, "minute": 8}
